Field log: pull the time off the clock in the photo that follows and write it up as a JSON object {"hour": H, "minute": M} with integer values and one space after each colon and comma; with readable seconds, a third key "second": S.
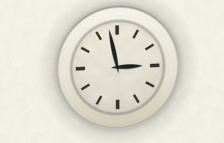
{"hour": 2, "minute": 58}
